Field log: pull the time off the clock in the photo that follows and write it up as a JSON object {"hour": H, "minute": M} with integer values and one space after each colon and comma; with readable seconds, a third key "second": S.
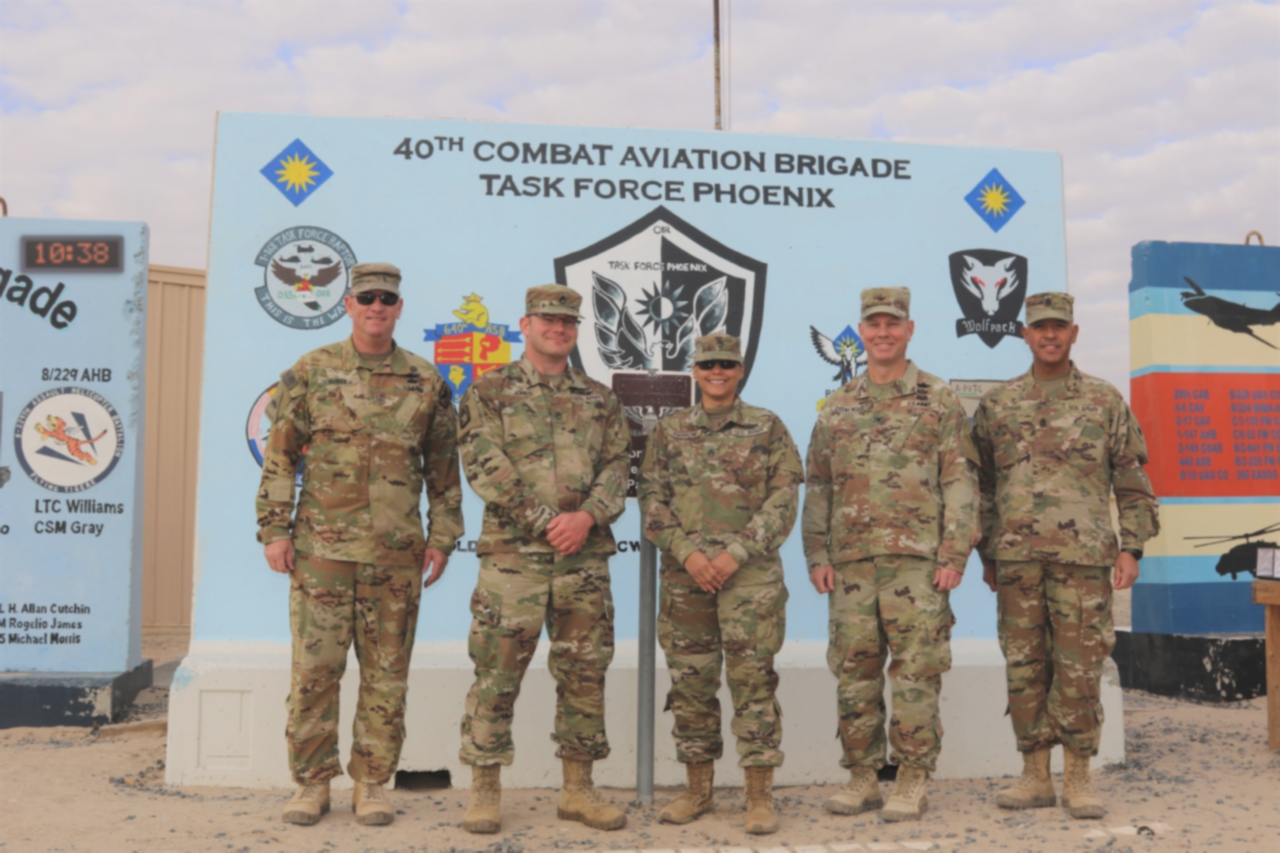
{"hour": 10, "minute": 38}
